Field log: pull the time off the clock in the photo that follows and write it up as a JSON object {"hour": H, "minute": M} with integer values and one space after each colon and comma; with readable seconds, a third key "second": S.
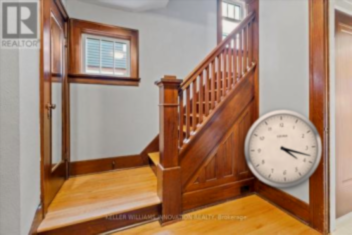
{"hour": 4, "minute": 18}
